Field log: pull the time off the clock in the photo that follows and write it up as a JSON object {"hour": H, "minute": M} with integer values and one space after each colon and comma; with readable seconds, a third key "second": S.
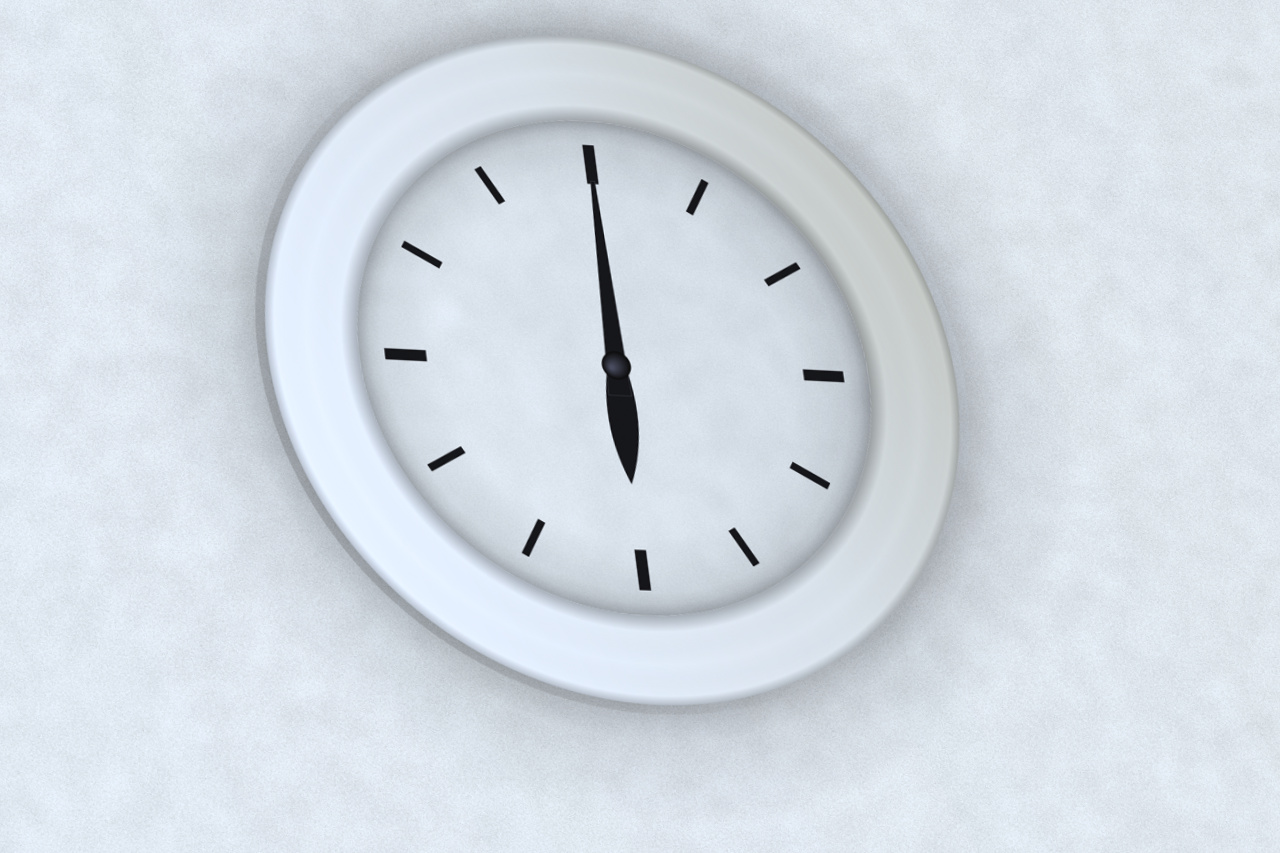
{"hour": 6, "minute": 0}
